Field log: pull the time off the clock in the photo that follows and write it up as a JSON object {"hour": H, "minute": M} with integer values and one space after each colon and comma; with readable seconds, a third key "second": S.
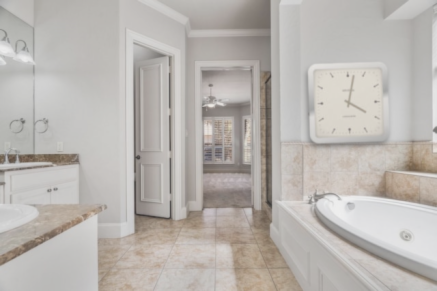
{"hour": 4, "minute": 2}
